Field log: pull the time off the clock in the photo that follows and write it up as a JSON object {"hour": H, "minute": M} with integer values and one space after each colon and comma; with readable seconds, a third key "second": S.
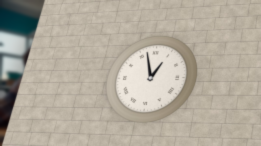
{"hour": 12, "minute": 57}
